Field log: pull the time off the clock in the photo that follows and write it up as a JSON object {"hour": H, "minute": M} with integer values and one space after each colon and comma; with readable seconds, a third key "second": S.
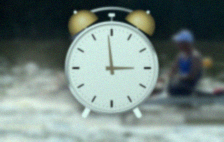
{"hour": 2, "minute": 59}
